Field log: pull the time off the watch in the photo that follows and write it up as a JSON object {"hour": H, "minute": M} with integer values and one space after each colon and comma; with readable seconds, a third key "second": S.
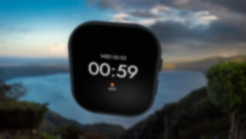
{"hour": 0, "minute": 59}
